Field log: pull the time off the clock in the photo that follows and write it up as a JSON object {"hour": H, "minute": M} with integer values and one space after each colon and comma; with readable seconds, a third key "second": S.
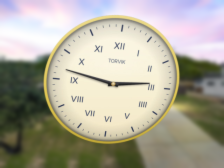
{"hour": 2, "minute": 47}
